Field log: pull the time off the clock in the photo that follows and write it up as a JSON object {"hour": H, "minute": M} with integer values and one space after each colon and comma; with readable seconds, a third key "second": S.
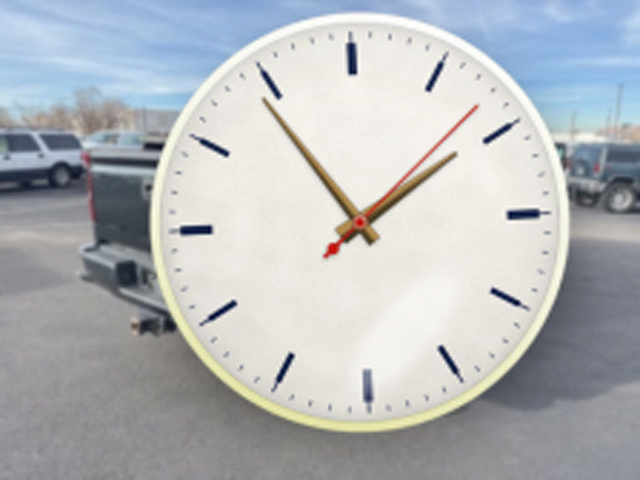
{"hour": 1, "minute": 54, "second": 8}
